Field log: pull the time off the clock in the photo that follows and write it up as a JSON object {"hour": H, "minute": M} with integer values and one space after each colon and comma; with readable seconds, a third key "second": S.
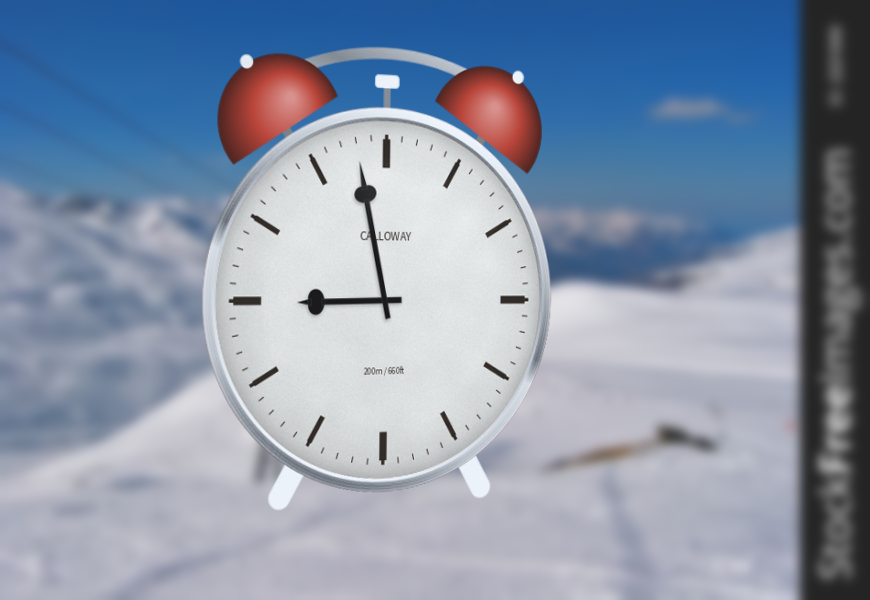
{"hour": 8, "minute": 58}
